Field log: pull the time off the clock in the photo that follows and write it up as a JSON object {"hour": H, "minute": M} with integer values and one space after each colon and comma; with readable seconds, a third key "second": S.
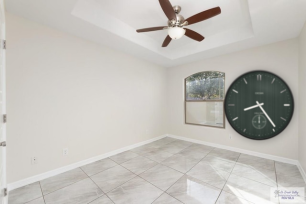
{"hour": 8, "minute": 24}
